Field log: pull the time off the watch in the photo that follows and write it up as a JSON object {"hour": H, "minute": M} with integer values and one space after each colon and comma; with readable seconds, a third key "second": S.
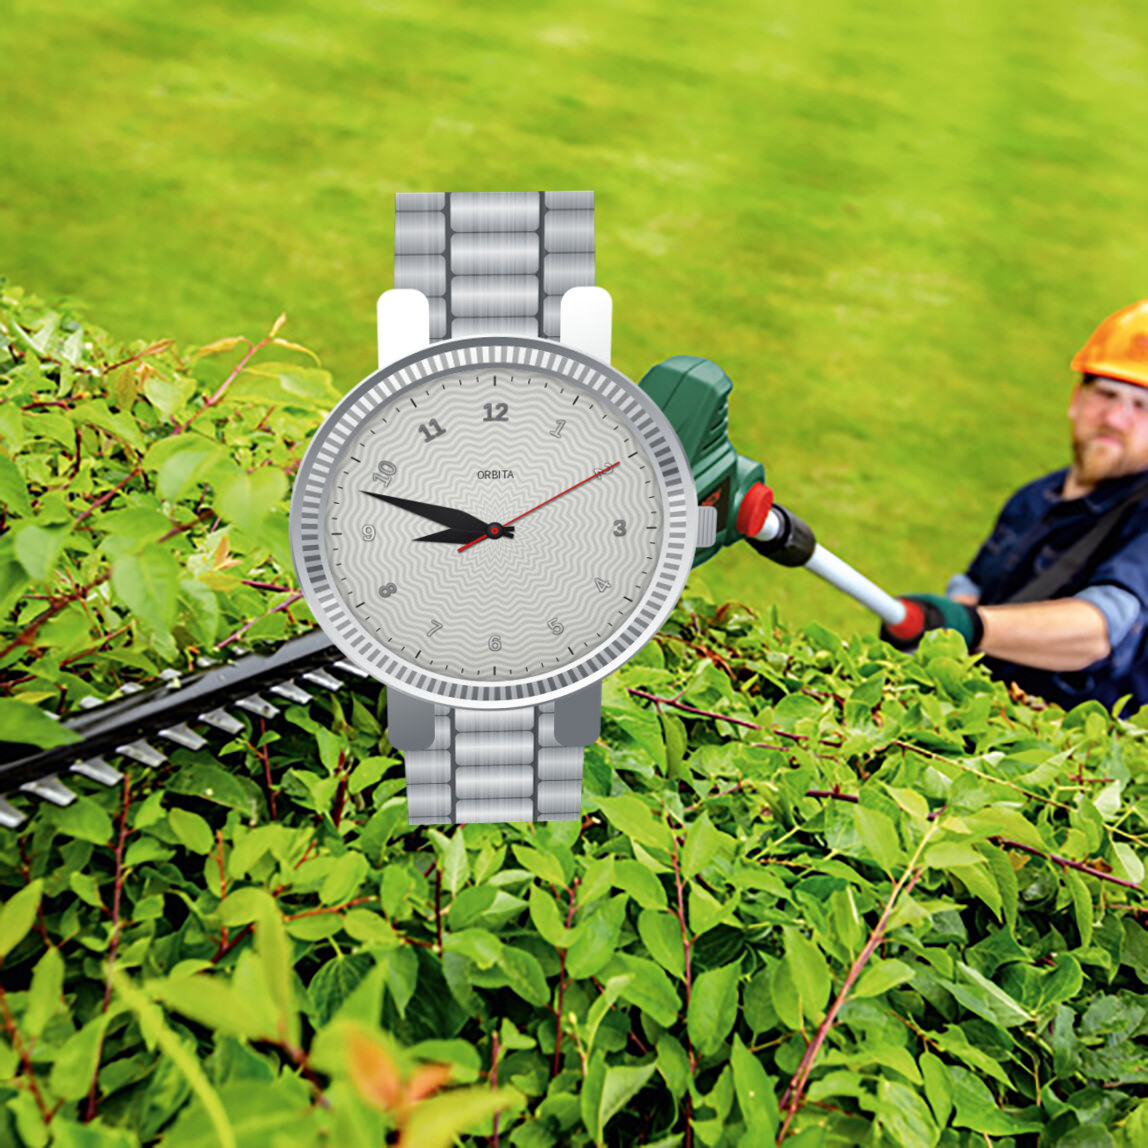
{"hour": 8, "minute": 48, "second": 10}
